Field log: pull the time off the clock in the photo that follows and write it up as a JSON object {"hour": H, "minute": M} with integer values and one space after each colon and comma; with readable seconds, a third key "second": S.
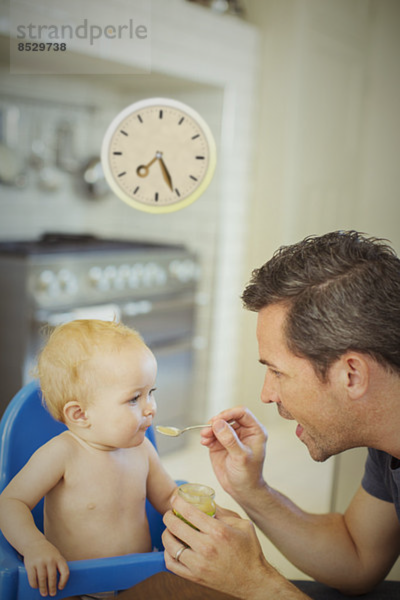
{"hour": 7, "minute": 26}
